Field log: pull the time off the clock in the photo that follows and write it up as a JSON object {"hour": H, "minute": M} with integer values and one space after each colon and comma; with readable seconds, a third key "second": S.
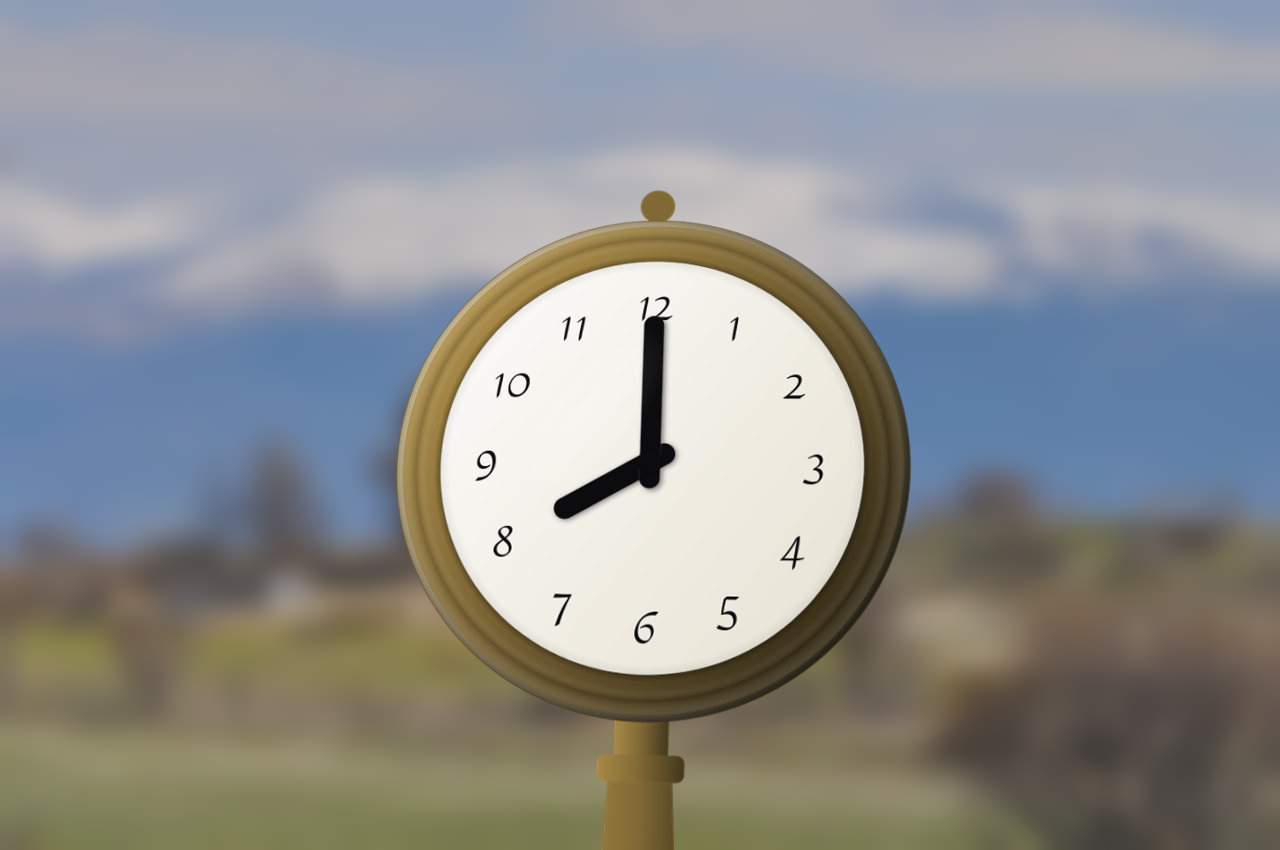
{"hour": 8, "minute": 0}
